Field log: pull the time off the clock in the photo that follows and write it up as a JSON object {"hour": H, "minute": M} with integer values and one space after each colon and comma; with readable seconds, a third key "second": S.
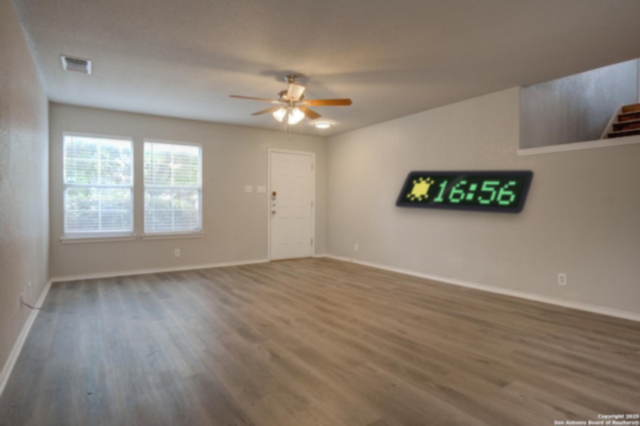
{"hour": 16, "minute": 56}
